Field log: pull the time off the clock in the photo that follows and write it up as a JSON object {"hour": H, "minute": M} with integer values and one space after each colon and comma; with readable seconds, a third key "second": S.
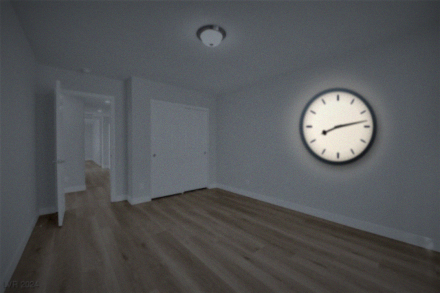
{"hour": 8, "minute": 13}
